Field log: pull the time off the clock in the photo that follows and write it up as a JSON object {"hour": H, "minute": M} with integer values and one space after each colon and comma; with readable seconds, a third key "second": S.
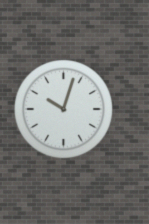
{"hour": 10, "minute": 3}
